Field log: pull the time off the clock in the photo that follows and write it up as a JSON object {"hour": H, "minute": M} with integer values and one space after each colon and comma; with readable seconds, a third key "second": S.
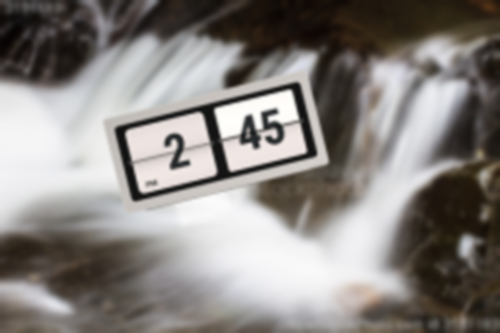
{"hour": 2, "minute": 45}
